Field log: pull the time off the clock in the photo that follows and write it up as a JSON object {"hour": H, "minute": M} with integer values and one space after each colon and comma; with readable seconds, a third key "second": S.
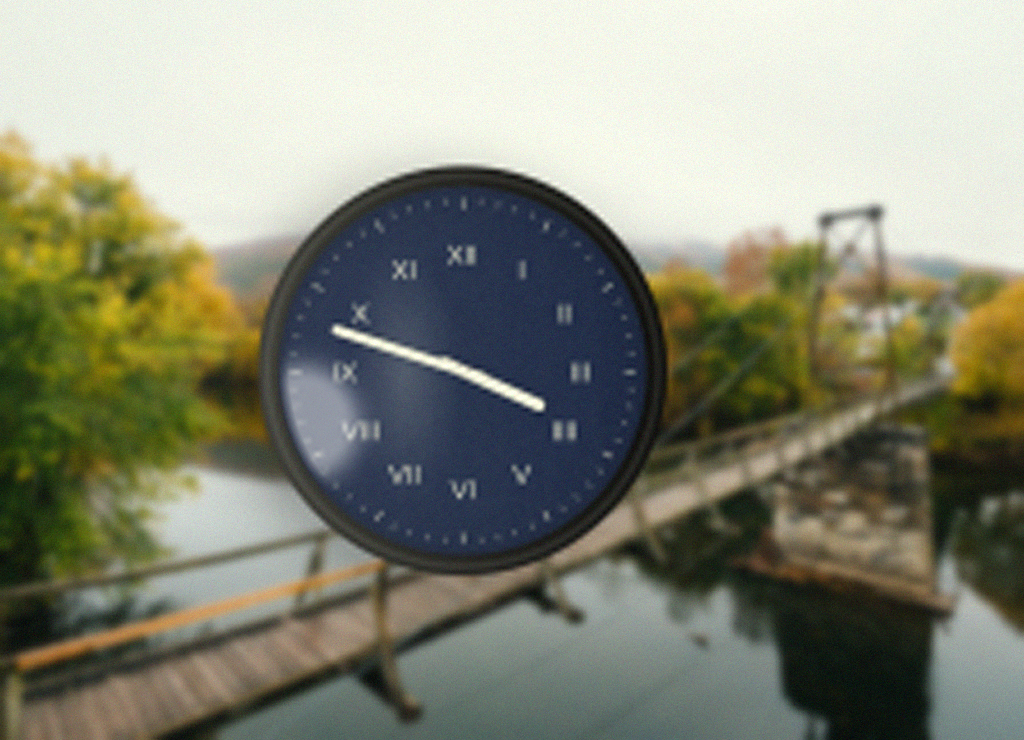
{"hour": 3, "minute": 48}
